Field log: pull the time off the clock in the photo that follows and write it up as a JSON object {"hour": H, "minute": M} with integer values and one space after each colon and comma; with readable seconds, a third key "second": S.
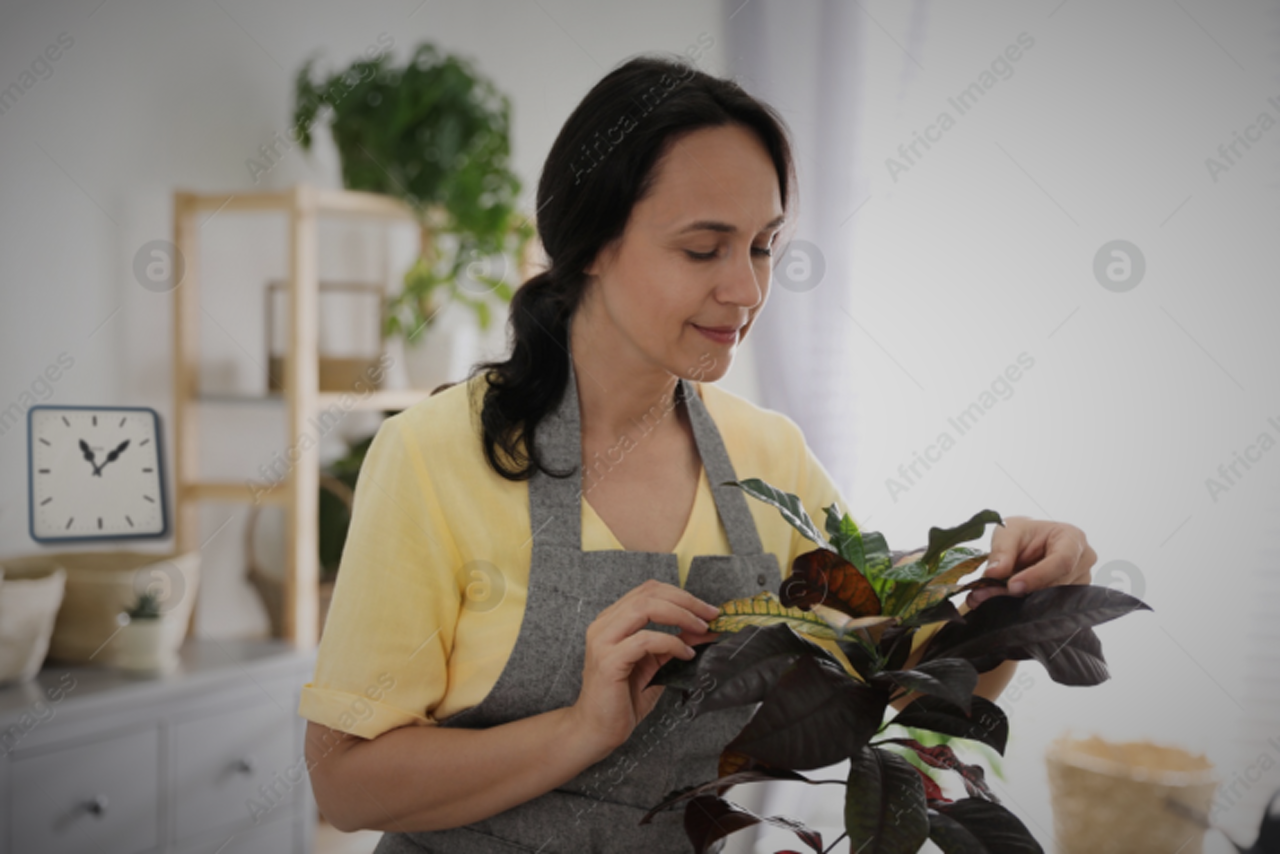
{"hour": 11, "minute": 8}
